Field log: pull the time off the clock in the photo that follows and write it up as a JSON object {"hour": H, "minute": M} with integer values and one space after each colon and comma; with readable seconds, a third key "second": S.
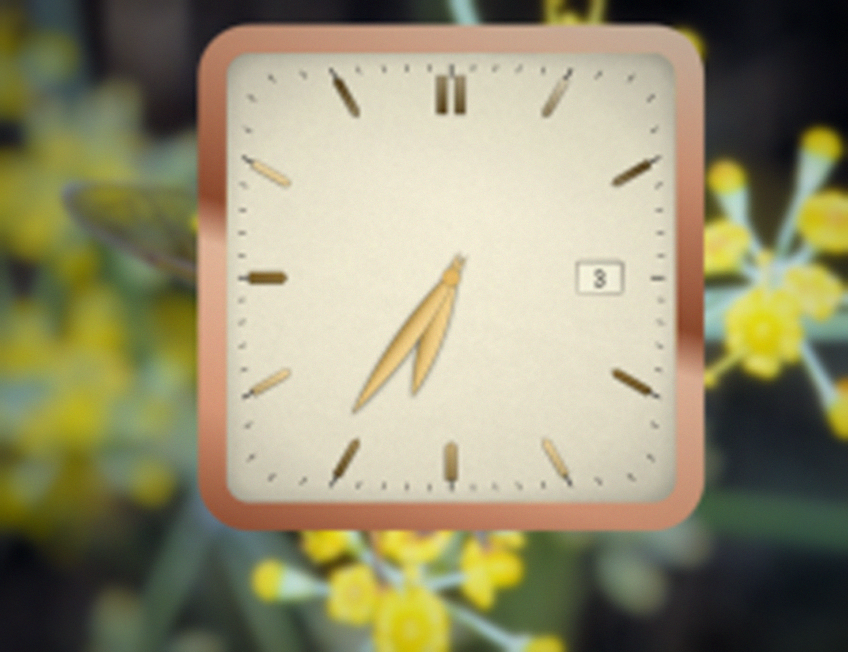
{"hour": 6, "minute": 36}
